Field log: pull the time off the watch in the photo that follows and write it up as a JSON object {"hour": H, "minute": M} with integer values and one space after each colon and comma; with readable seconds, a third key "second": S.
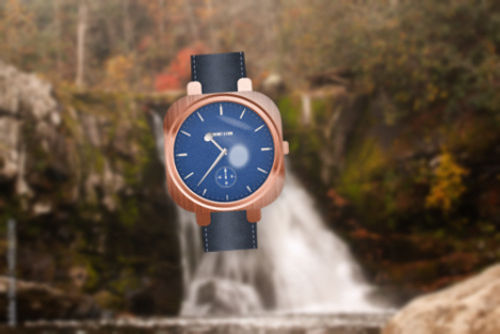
{"hour": 10, "minute": 37}
